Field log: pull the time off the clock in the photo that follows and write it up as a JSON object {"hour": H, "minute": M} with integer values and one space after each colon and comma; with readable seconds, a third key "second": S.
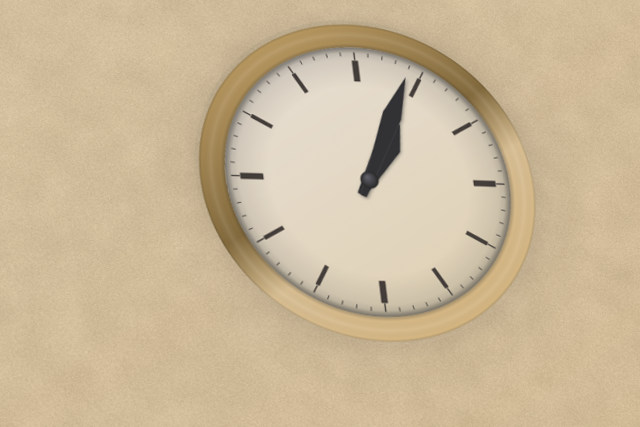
{"hour": 1, "minute": 4}
